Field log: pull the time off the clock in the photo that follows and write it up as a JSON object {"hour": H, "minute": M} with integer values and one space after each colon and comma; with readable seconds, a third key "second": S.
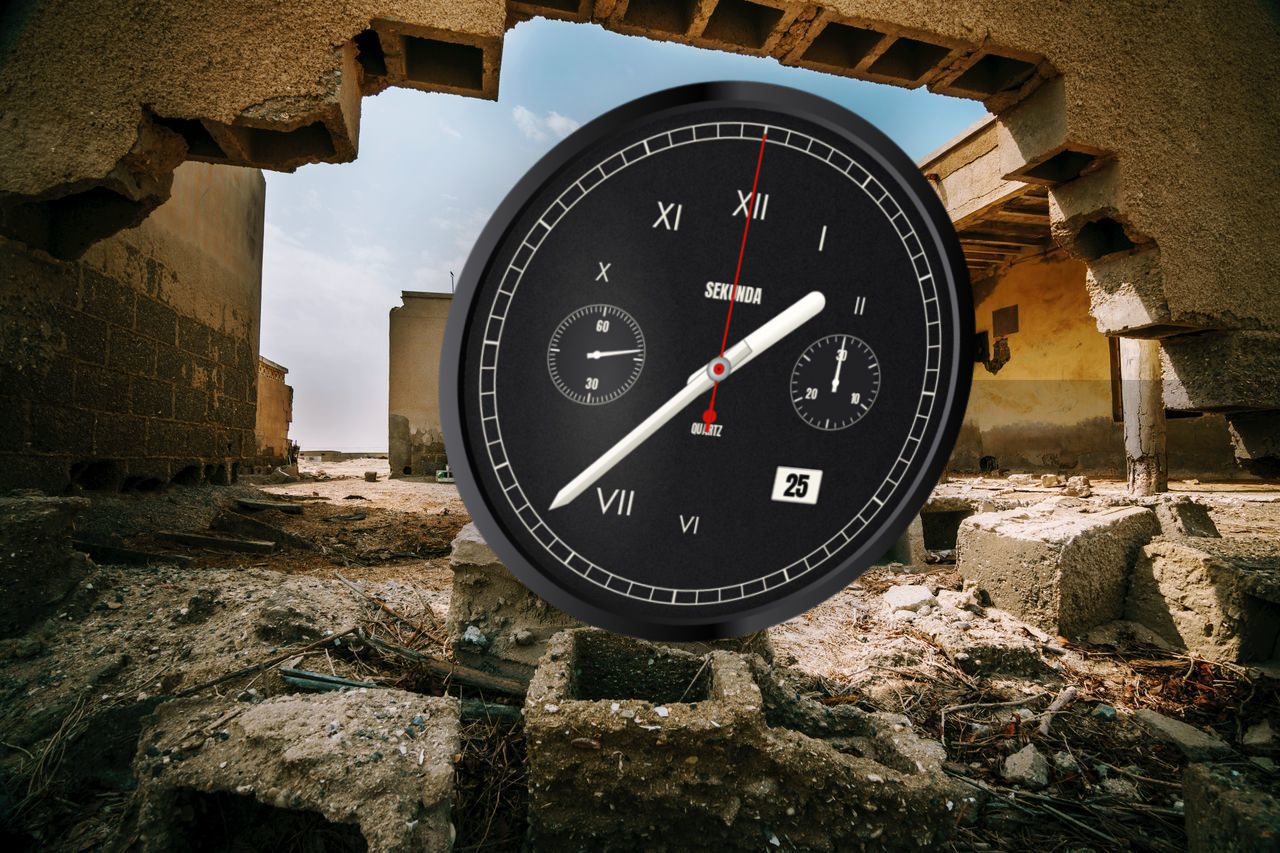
{"hour": 1, "minute": 37, "second": 13}
